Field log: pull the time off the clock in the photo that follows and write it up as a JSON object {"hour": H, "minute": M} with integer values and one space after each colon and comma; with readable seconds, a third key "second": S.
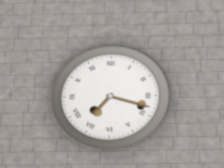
{"hour": 7, "minute": 18}
